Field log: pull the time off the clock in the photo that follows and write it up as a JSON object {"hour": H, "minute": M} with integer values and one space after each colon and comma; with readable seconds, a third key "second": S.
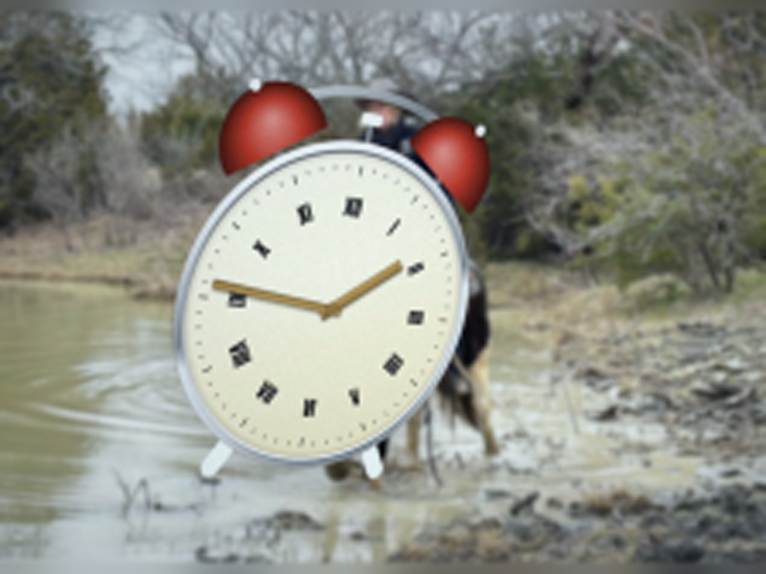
{"hour": 1, "minute": 46}
